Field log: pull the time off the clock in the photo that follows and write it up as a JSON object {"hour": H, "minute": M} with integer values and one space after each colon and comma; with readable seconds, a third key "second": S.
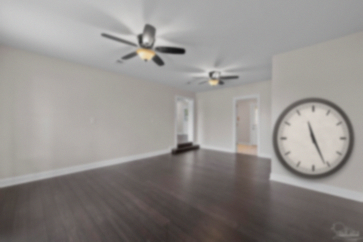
{"hour": 11, "minute": 26}
